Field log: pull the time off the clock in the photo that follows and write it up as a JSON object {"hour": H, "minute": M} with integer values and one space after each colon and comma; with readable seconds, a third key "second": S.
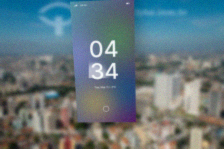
{"hour": 4, "minute": 34}
